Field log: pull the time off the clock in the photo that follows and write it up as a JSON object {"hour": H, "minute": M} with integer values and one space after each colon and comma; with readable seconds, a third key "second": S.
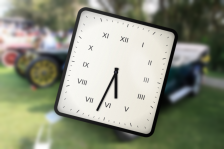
{"hour": 5, "minute": 32}
